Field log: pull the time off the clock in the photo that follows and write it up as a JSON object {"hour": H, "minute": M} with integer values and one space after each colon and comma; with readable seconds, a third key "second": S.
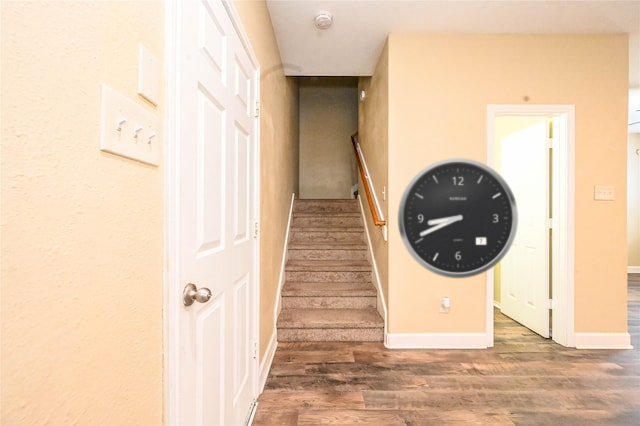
{"hour": 8, "minute": 41}
